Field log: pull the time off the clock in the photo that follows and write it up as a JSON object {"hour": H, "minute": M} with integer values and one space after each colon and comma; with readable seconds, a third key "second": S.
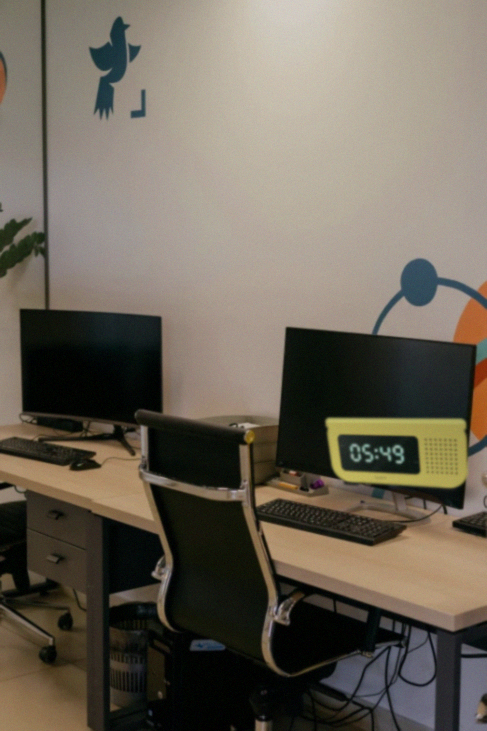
{"hour": 5, "minute": 49}
